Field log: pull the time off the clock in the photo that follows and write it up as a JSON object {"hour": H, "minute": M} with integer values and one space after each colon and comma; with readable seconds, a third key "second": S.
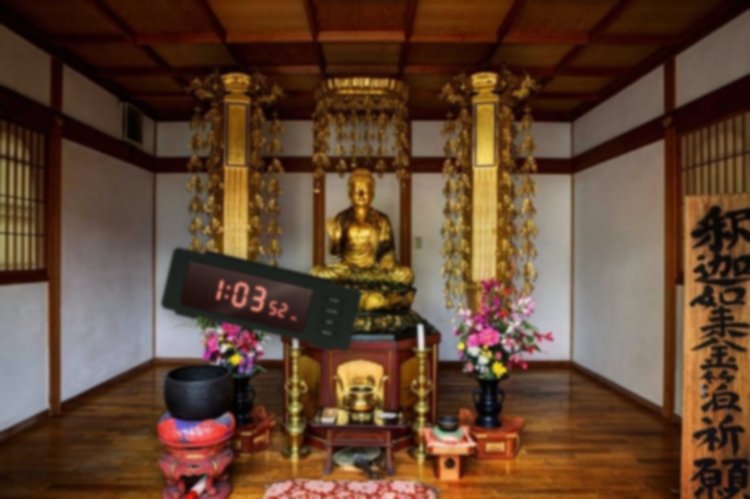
{"hour": 1, "minute": 3}
